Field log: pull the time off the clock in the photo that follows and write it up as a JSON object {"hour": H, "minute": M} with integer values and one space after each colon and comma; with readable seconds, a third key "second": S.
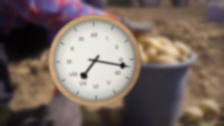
{"hour": 7, "minute": 17}
